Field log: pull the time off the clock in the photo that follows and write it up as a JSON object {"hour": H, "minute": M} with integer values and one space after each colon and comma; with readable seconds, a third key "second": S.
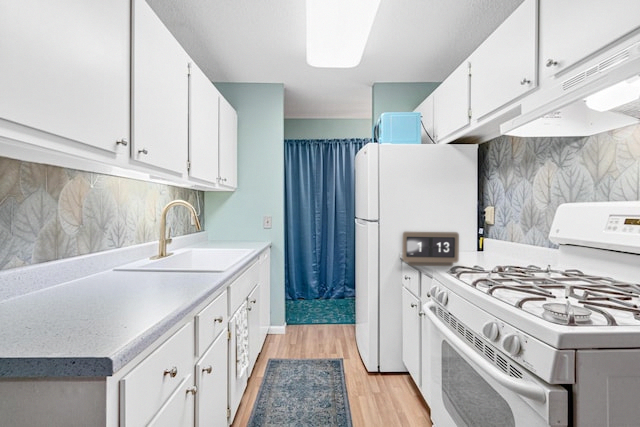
{"hour": 1, "minute": 13}
